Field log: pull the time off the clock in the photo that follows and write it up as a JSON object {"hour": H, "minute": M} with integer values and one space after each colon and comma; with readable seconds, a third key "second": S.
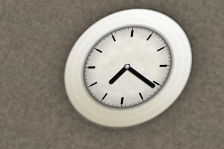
{"hour": 7, "minute": 21}
